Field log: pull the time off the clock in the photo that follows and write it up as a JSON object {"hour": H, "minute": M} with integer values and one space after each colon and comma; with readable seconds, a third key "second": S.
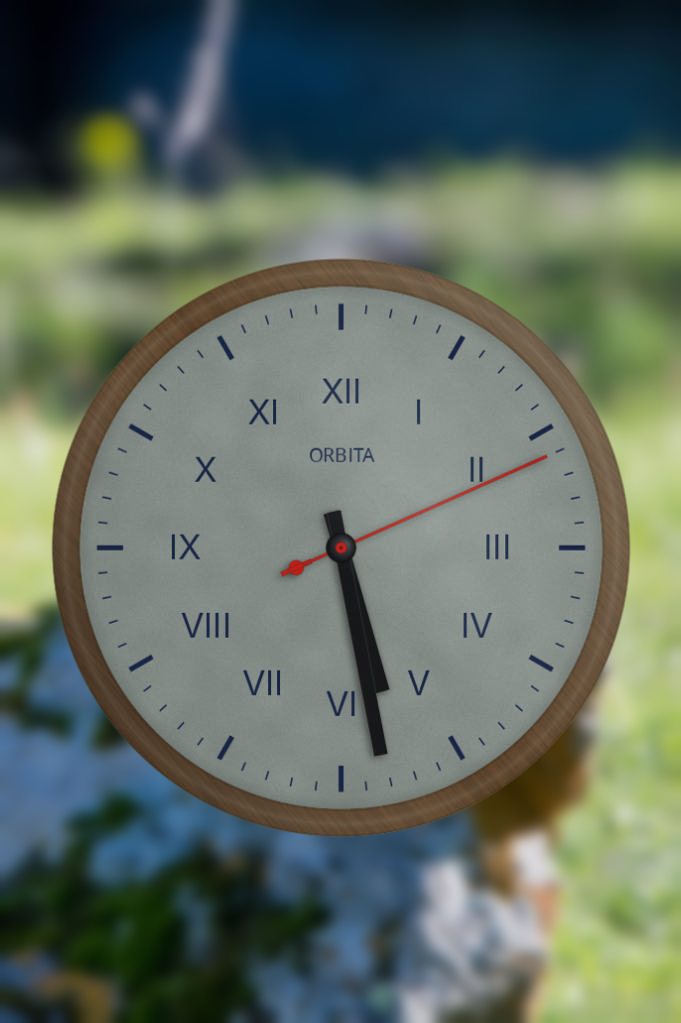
{"hour": 5, "minute": 28, "second": 11}
